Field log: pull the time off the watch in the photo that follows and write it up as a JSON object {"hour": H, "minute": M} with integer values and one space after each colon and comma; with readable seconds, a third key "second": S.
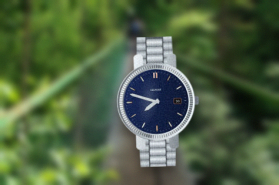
{"hour": 7, "minute": 48}
